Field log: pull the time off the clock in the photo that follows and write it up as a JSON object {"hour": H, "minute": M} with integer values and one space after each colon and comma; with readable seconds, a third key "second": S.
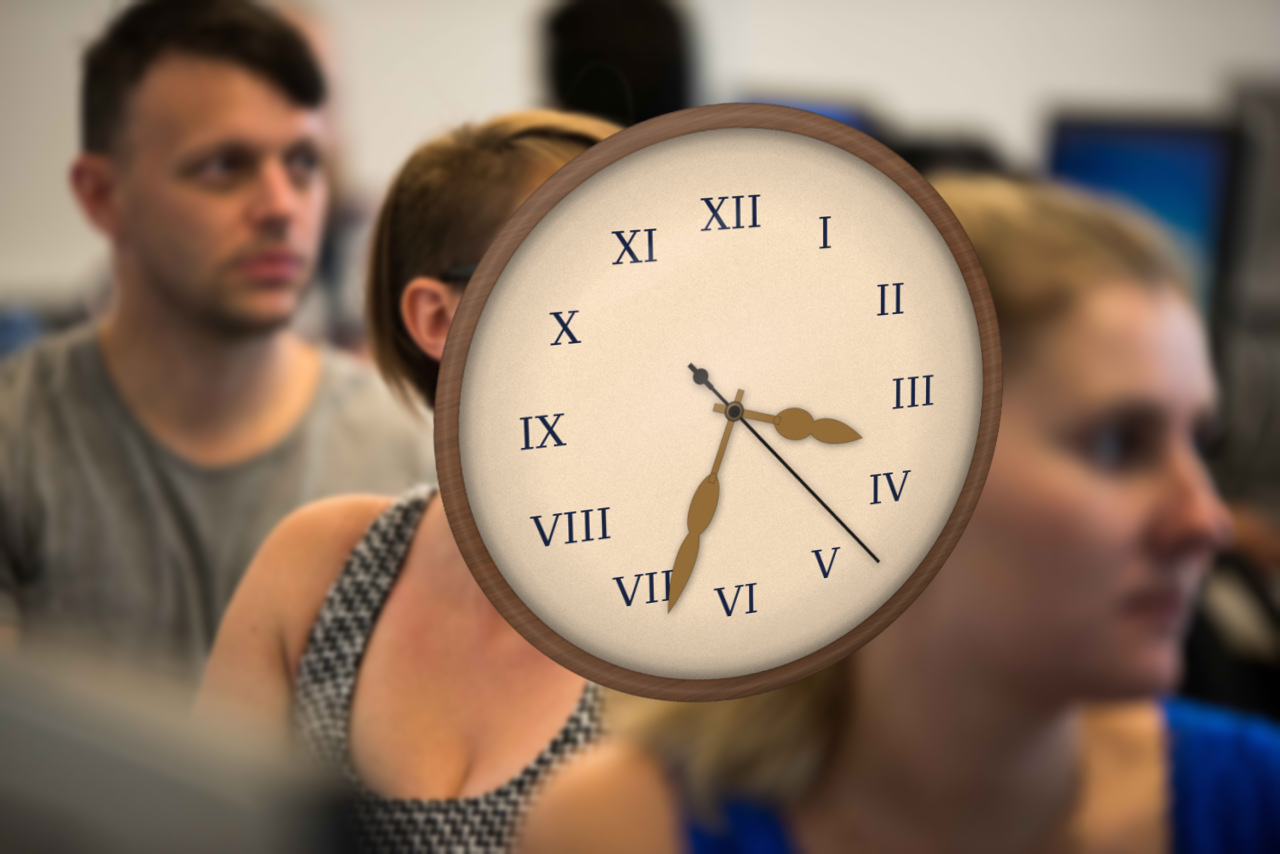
{"hour": 3, "minute": 33, "second": 23}
